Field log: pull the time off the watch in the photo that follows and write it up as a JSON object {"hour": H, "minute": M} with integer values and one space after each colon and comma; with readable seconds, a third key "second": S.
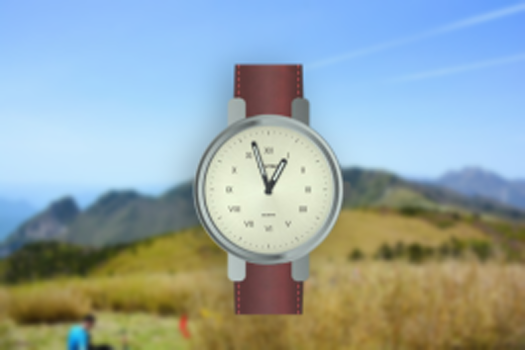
{"hour": 12, "minute": 57}
